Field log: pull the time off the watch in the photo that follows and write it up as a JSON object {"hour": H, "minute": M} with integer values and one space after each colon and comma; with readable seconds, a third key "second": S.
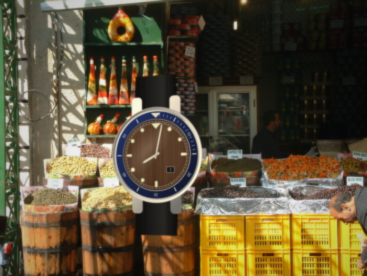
{"hour": 8, "minute": 2}
